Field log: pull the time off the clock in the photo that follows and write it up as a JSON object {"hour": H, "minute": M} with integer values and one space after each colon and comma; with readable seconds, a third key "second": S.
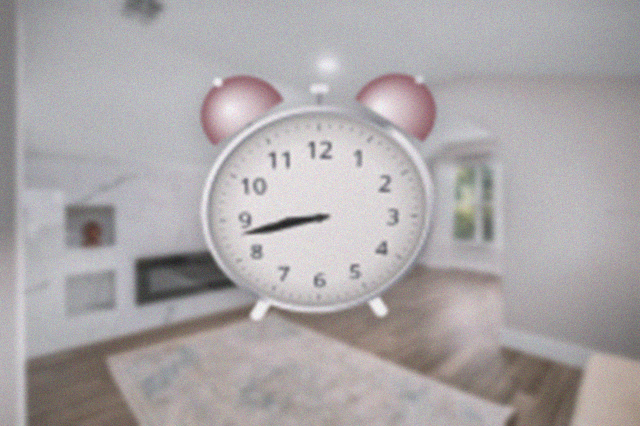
{"hour": 8, "minute": 43}
